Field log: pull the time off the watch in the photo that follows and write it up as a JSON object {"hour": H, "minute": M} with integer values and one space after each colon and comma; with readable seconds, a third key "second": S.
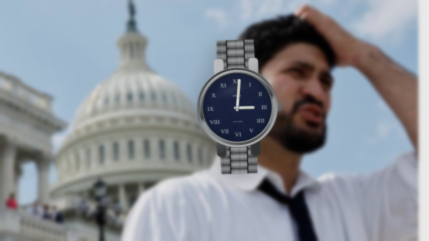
{"hour": 3, "minute": 1}
